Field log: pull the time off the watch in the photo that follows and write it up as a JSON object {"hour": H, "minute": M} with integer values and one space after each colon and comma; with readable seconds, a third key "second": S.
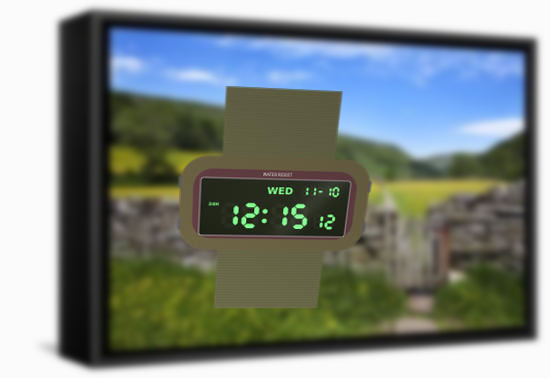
{"hour": 12, "minute": 15, "second": 12}
